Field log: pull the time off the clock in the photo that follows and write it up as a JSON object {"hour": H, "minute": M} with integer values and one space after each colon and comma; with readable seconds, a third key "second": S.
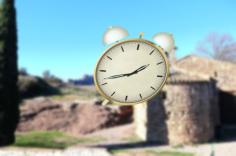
{"hour": 1, "minute": 42}
